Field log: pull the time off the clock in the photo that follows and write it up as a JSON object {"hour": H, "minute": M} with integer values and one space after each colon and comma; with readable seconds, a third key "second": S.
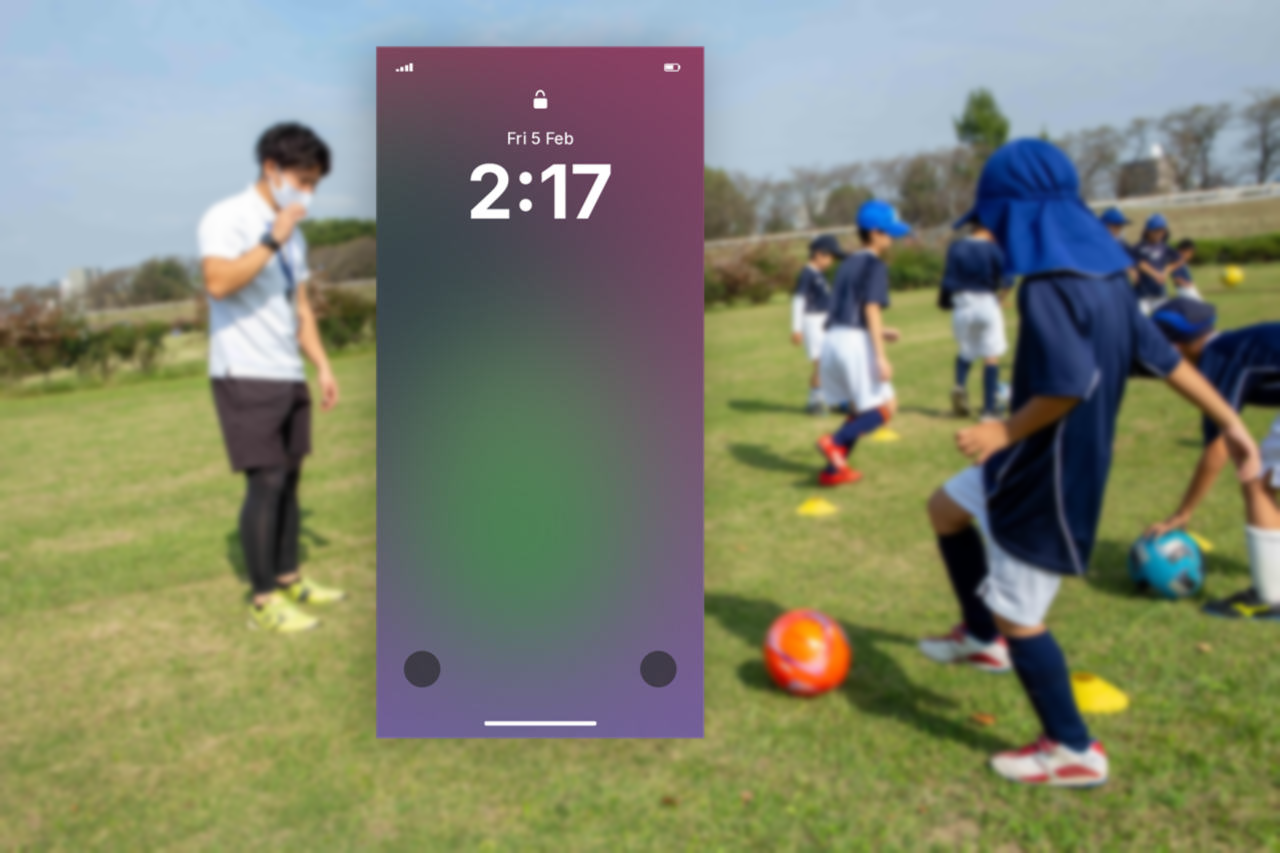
{"hour": 2, "minute": 17}
